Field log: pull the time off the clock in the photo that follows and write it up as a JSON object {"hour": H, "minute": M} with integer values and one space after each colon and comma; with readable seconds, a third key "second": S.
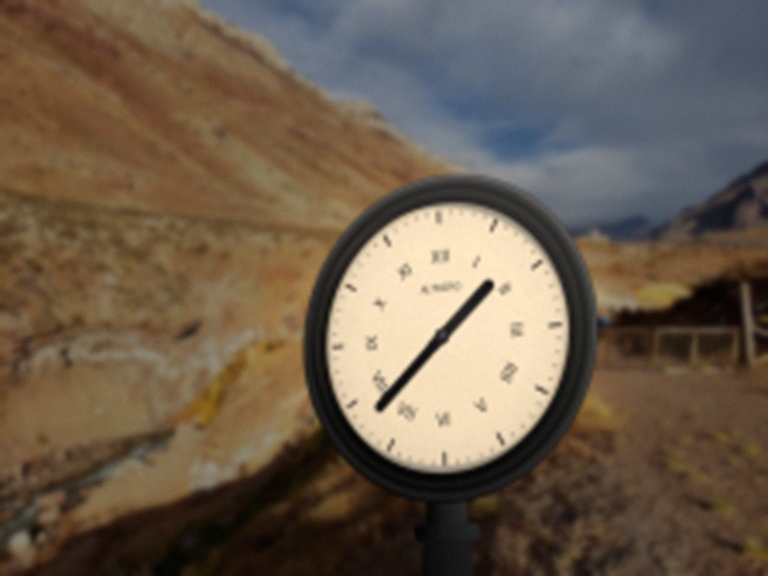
{"hour": 1, "minute": 38}
